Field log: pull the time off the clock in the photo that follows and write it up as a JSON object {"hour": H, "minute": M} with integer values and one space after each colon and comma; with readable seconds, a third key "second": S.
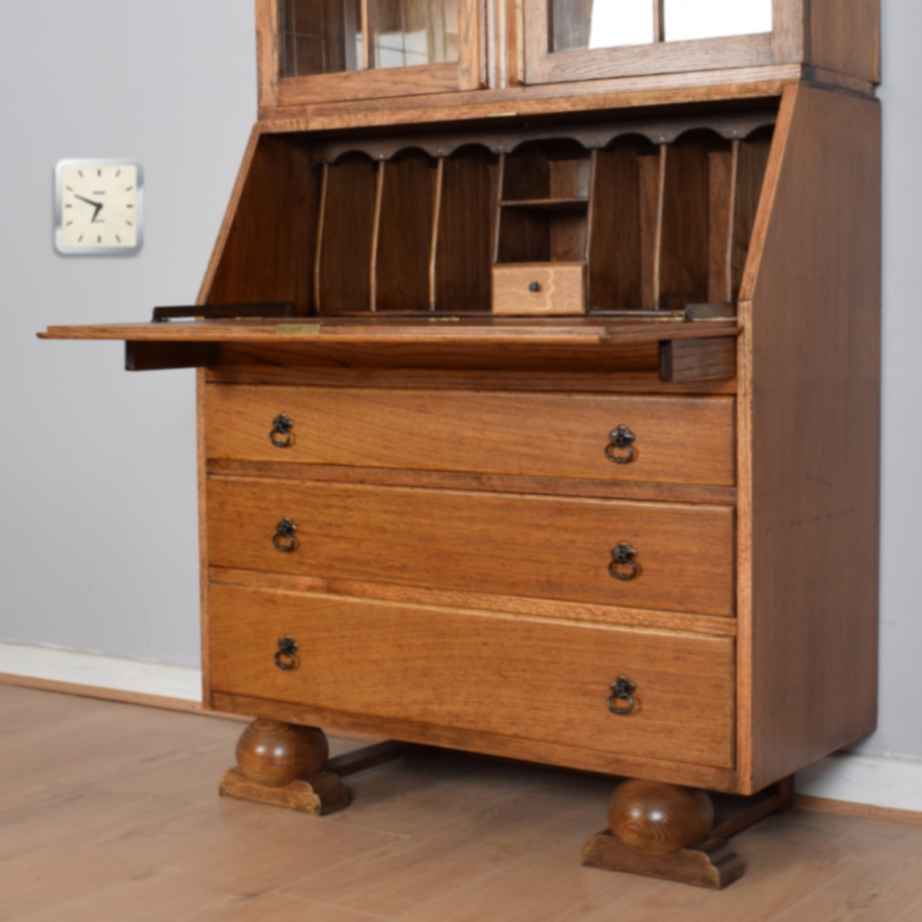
{"hour": 6, "minute": 49}
